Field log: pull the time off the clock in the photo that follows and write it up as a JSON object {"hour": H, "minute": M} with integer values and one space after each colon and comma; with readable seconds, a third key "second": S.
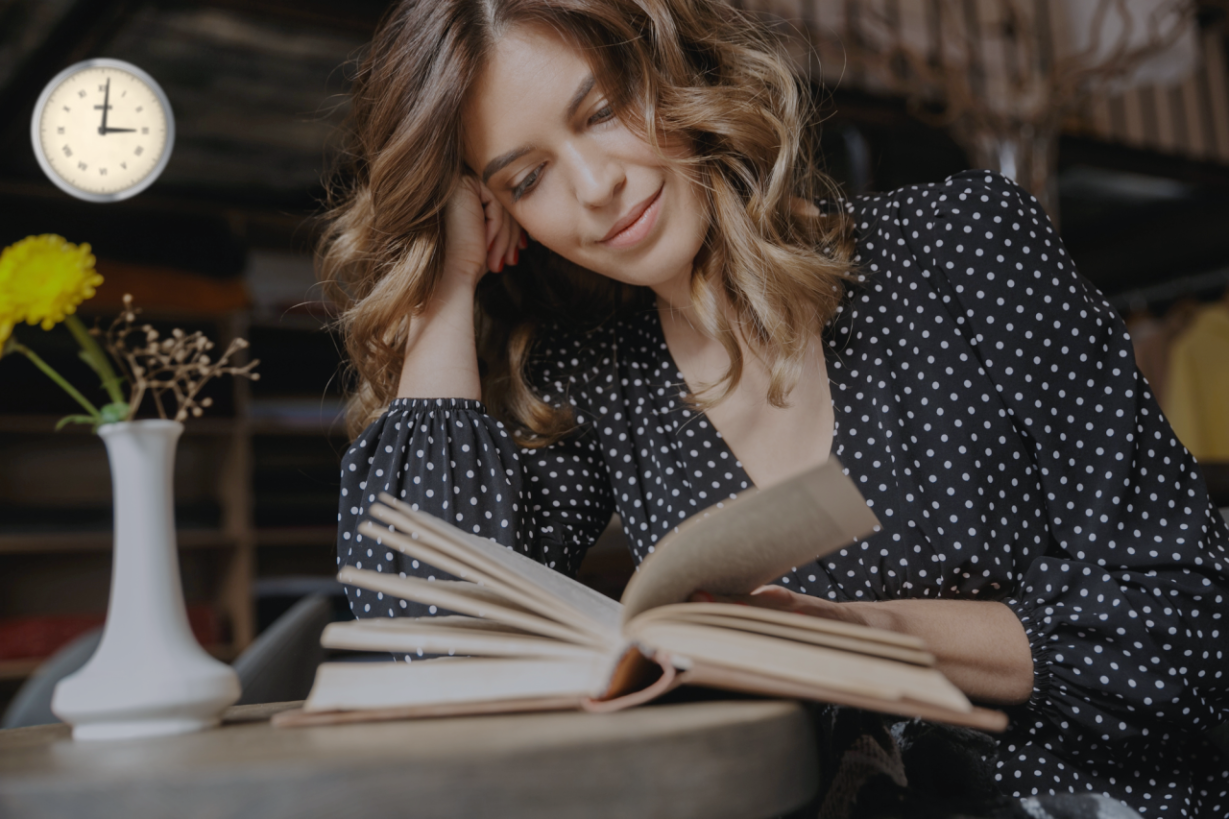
{"hour": 3, "minute": 1}
